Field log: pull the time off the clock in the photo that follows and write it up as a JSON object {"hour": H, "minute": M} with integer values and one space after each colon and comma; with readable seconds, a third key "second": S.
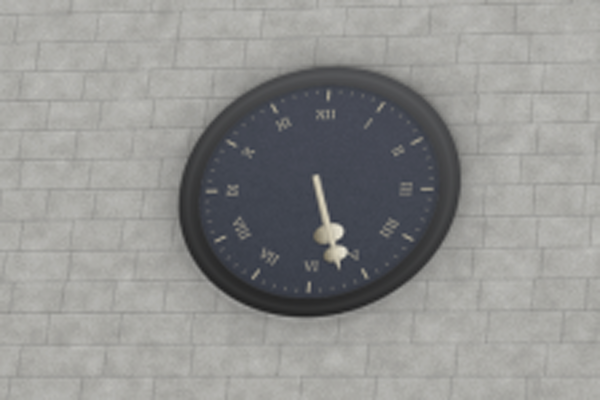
{"hour": 5, "minute": 27}
